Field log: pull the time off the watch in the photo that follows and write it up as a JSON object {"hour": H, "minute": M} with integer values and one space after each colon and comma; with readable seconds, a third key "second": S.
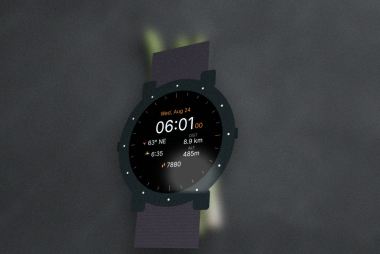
{"hour": 6, "minute": 1}
